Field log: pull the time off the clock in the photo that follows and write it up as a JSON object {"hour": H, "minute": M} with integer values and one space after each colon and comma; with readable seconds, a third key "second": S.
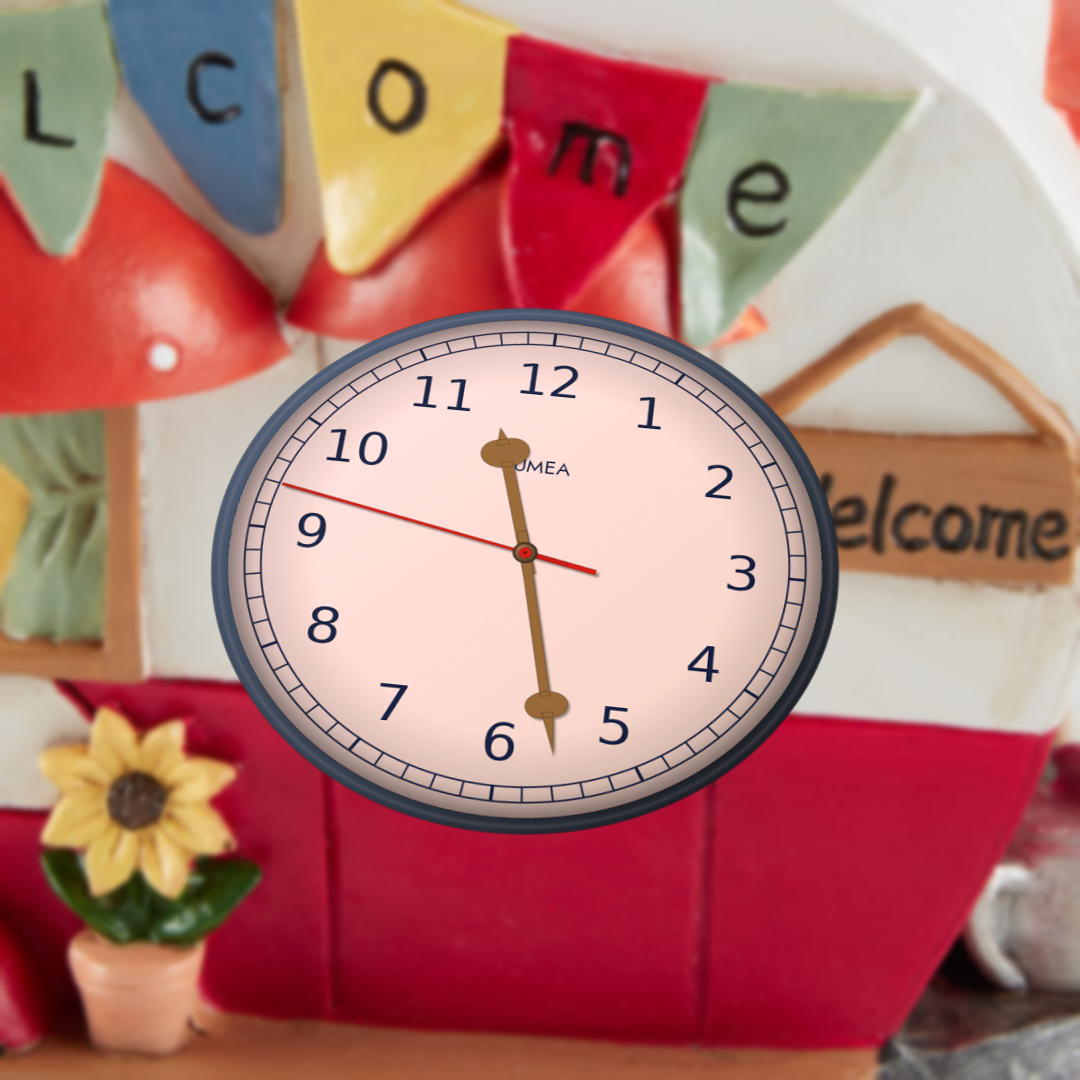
{"hour": 11, "minute": 27, "second": 47}
